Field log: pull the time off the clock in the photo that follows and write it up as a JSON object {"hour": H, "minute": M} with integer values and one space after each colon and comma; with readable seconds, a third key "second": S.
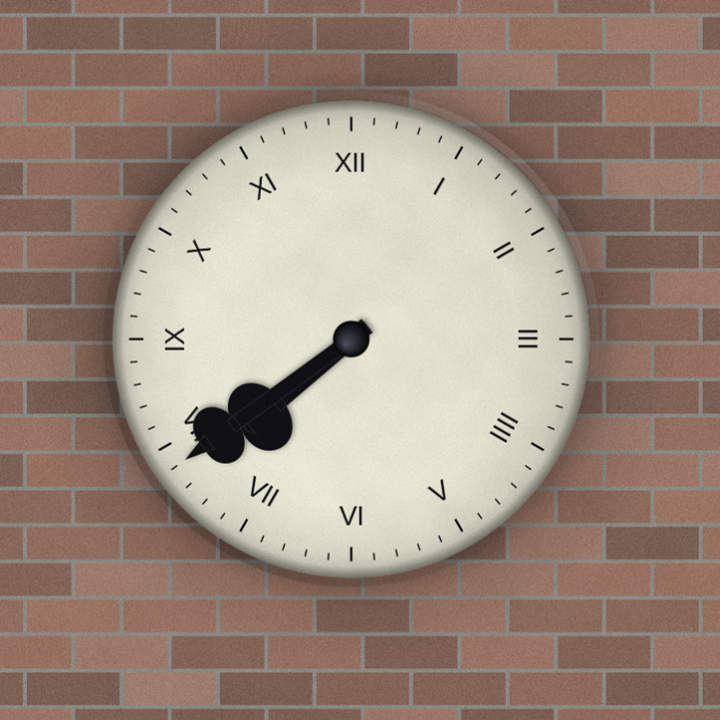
{"hour": 7, "minute": 39}
